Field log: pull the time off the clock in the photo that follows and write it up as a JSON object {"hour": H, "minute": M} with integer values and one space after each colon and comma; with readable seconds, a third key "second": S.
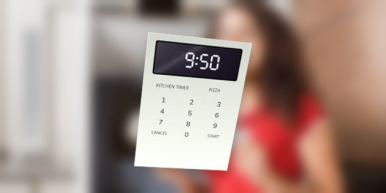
{"hour": 9, "minute": 50}
